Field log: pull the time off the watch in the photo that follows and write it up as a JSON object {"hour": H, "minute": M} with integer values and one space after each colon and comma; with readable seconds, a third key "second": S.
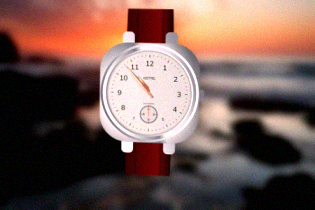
{"hour": 10, "minute": 53}
